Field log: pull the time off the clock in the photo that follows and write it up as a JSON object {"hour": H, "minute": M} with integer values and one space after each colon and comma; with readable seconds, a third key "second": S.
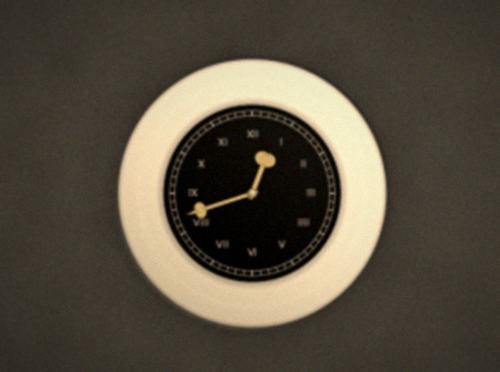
{"hour": 12, "minute": 42}
